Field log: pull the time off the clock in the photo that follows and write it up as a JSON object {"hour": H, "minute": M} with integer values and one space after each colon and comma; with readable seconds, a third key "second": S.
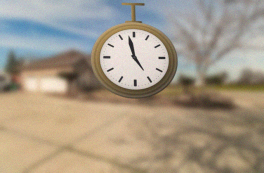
{"hour": 4, "minute": 58}
